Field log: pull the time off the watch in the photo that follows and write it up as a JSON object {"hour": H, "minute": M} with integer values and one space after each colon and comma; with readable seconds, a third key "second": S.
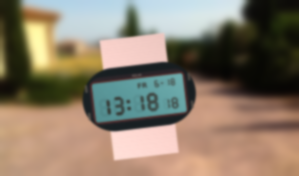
{"hour": 13, "minute": 18, "second": 18}
